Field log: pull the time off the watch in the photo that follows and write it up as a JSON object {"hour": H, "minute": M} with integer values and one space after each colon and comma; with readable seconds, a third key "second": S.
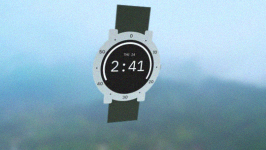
{"hour": 2, "minute": 41}
